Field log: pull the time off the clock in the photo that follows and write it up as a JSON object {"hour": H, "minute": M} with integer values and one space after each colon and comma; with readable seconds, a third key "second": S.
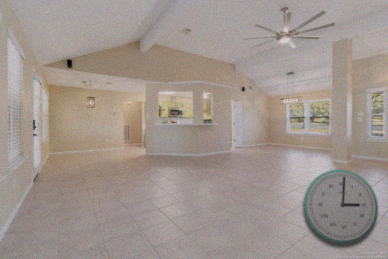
{"hour": 3, "minute": 1}
